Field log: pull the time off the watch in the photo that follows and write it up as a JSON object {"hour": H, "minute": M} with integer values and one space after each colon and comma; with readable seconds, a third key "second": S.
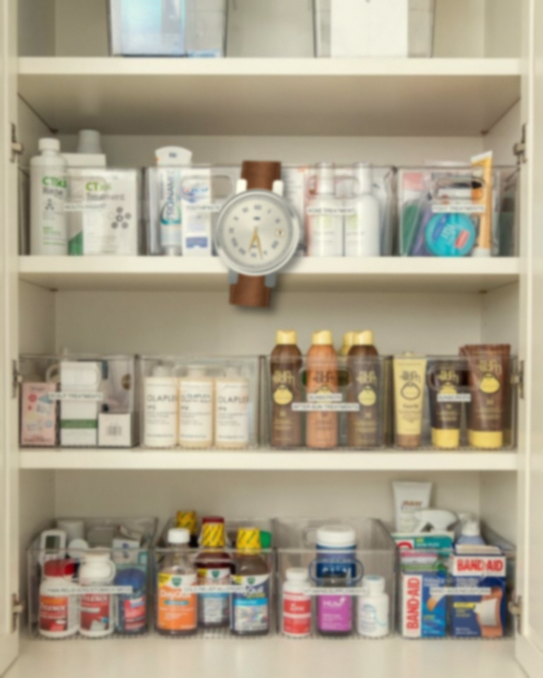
{"hour": 6, "minute": 27}
